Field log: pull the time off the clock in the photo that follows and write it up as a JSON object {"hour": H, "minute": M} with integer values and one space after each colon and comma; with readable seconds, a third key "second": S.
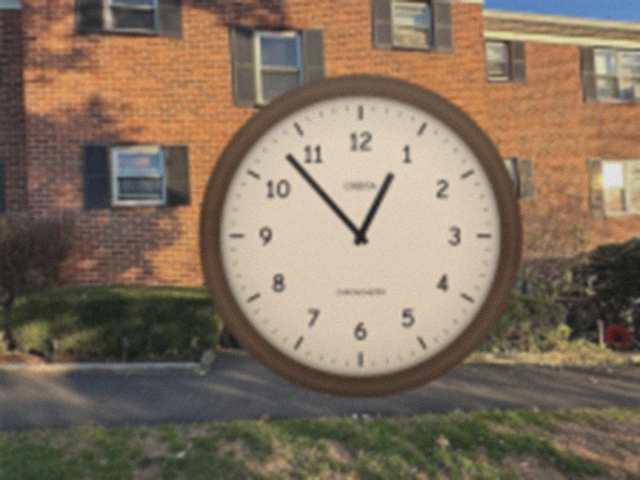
{"hour": 12, "minute": 53}
